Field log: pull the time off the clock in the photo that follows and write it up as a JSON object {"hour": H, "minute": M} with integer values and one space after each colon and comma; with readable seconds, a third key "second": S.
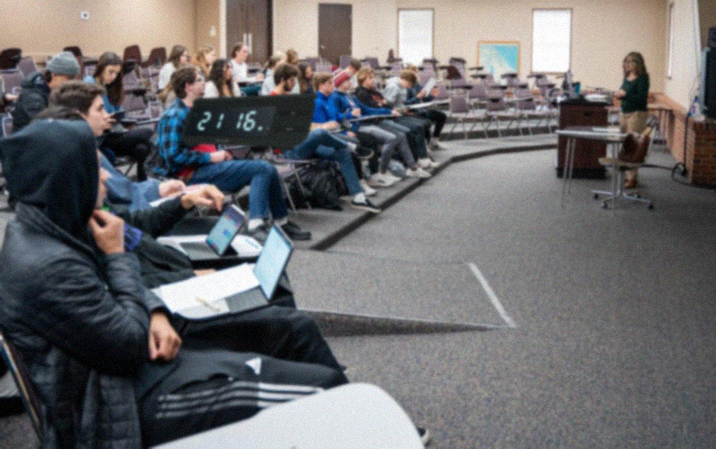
{"hour": 21, "minute": 16}
